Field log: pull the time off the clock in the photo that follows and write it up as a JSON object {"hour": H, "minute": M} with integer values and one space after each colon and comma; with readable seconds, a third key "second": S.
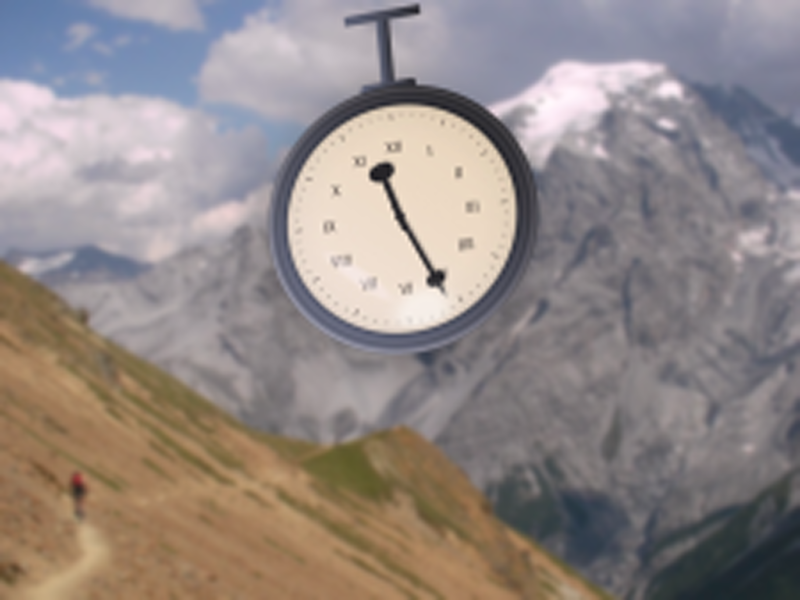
{"hour": 11, "minute": 26}
